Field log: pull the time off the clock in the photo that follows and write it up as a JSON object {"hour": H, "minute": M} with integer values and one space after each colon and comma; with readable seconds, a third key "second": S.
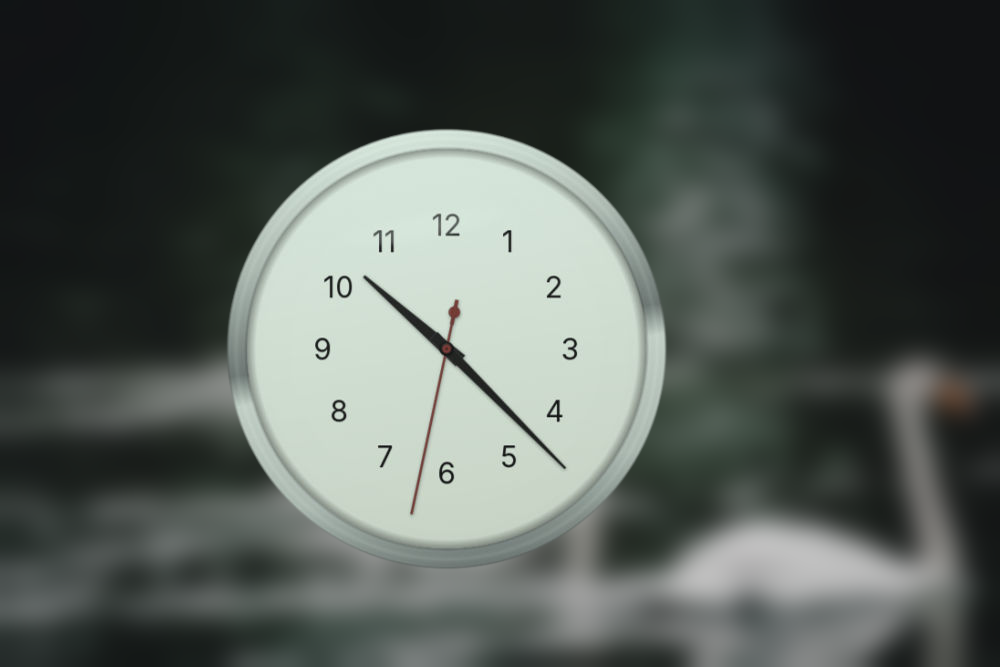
{"hour": 10, "minute": 22, "second": 32}
